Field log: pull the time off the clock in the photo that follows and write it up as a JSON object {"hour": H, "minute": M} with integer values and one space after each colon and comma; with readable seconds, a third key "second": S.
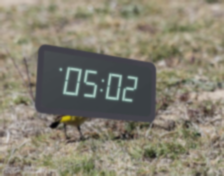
{"hour": 5, "minute": 2}
